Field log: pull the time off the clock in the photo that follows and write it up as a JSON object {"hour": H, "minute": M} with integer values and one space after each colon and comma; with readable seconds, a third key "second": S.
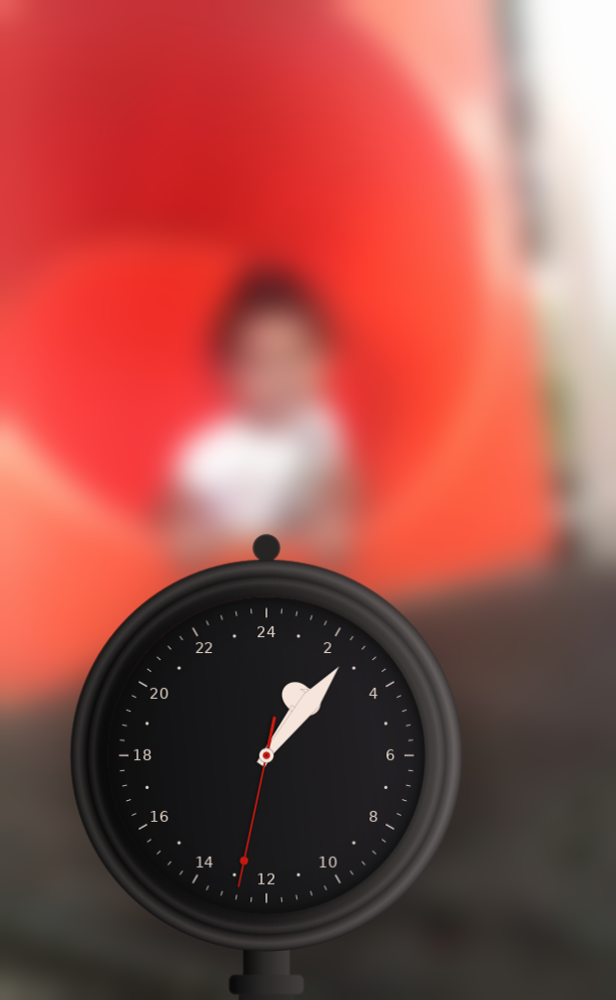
{"hour": 2, "minute": 6, "second": 32}
